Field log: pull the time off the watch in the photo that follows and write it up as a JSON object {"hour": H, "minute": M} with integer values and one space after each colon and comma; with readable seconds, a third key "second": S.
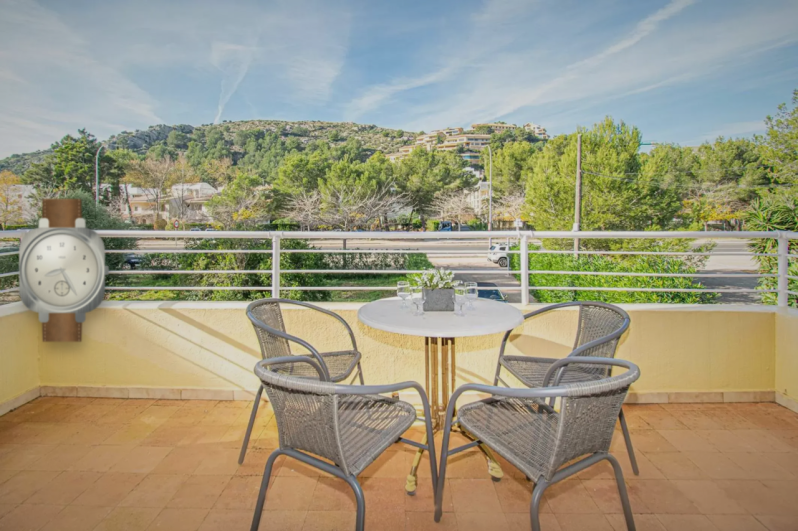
{"hour": 8, "minute": 25}
